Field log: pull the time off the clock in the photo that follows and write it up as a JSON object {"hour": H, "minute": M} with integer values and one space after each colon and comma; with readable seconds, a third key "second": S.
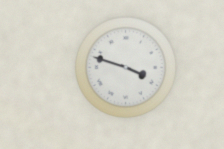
{"hour": 3, "minute": 48}
